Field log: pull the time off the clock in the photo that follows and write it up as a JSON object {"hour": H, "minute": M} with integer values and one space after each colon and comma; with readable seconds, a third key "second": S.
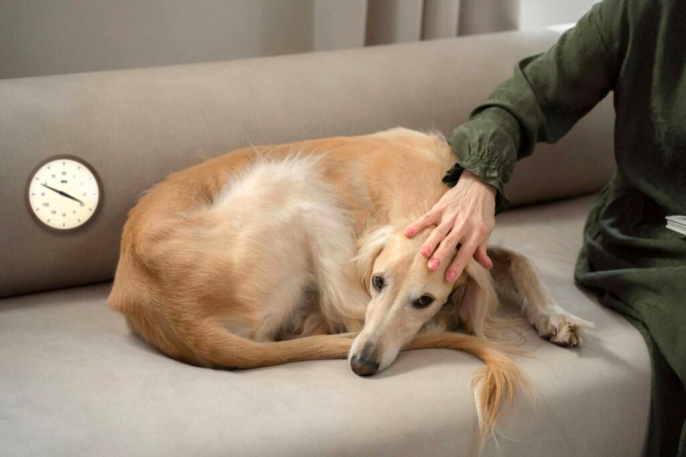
{"hour": 3, "minute": 49}
